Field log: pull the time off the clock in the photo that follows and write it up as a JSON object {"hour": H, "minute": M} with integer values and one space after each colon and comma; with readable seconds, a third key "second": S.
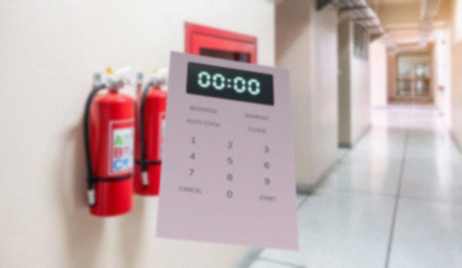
{"hour": 0, "minute": 0}
